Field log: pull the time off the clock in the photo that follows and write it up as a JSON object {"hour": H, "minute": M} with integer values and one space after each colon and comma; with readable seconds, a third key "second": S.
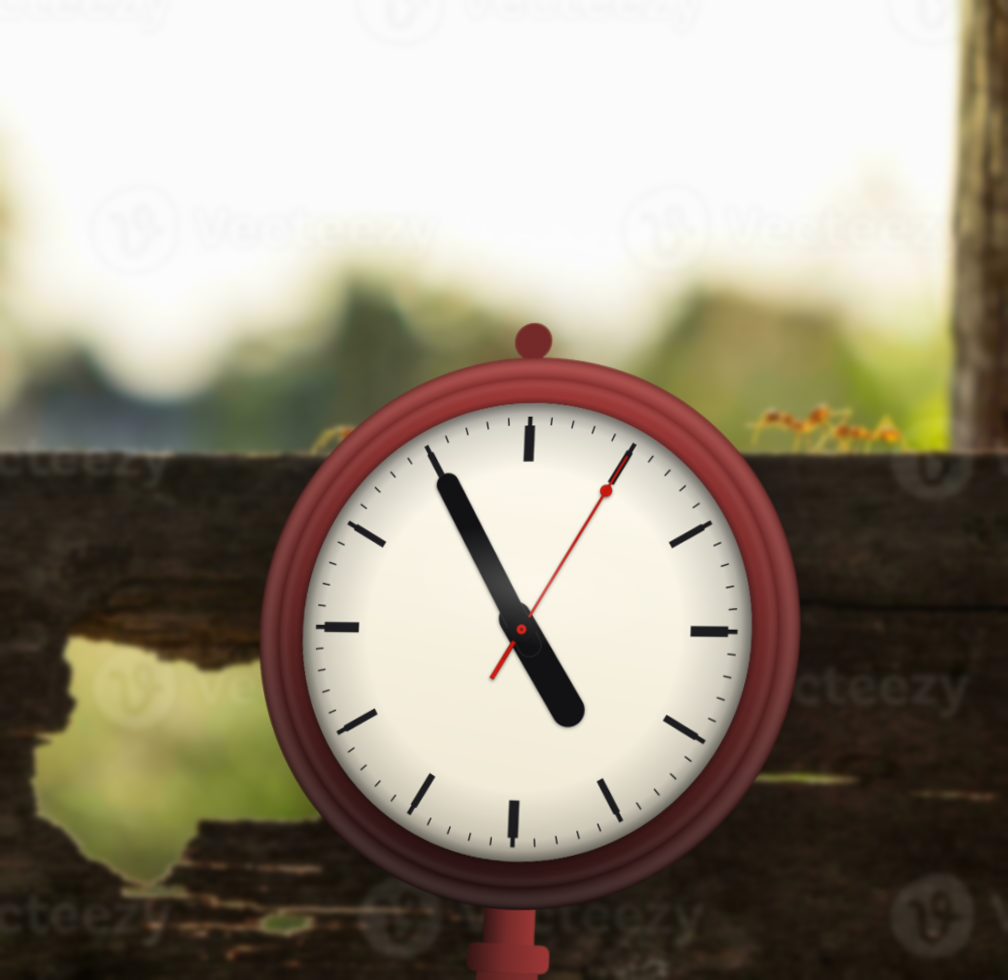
{"hour": 4, "minute": 55, "second": 5}
